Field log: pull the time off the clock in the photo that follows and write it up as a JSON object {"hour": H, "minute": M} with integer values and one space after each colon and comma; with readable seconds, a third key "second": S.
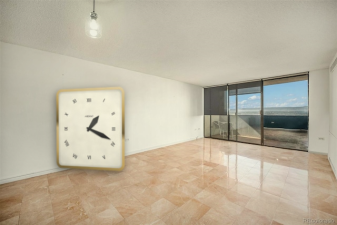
{"hour": 1, "minute": 19}
